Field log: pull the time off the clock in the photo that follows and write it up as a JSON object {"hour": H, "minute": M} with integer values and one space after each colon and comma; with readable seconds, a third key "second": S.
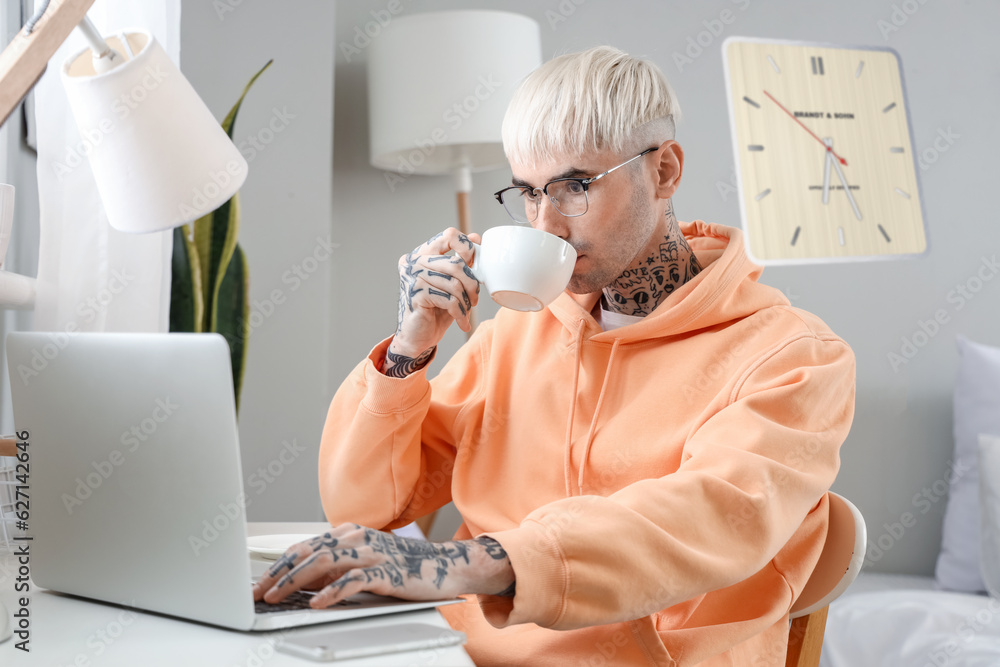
{"hour": 6, "minute": 26, "second": 52}
